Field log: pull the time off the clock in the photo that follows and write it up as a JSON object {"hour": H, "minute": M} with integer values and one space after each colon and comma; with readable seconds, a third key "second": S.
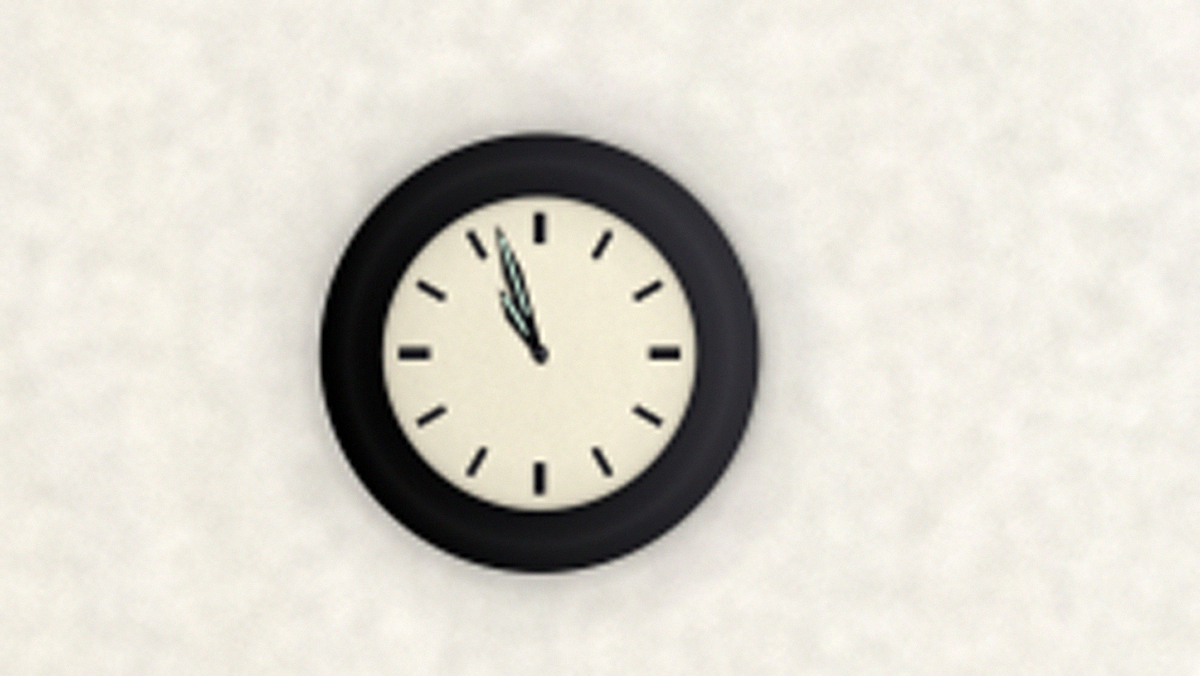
{"hour": 10, "minute": 57}
